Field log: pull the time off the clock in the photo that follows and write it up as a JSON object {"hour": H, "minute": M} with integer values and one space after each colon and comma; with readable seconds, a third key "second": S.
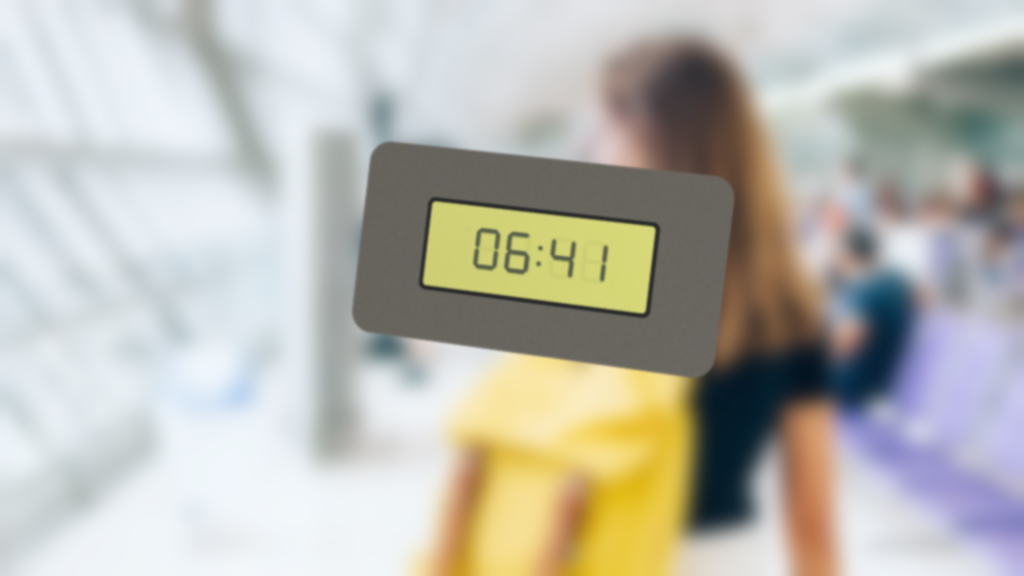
{"hour": 6, "minute": 41}
